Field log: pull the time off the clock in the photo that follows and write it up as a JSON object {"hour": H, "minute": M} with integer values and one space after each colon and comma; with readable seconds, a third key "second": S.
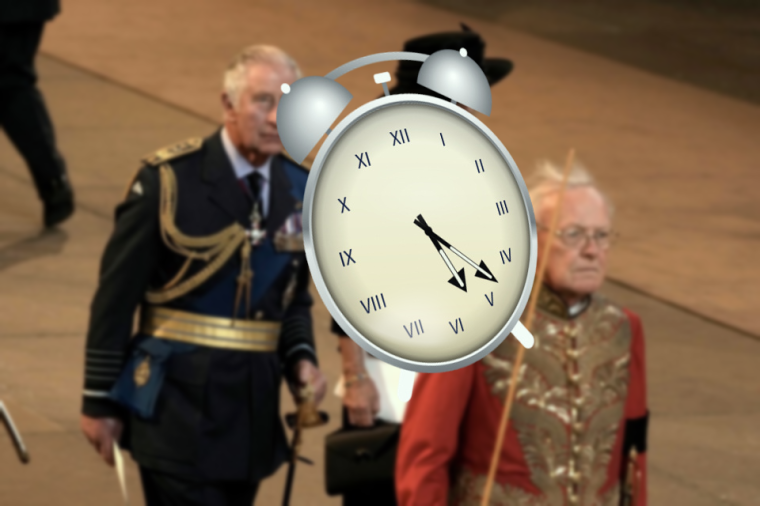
{"hour": 5, "minute": 23}
